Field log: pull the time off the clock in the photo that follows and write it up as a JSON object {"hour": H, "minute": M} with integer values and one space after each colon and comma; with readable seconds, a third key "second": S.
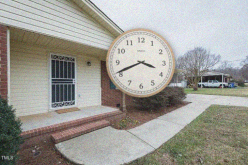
{"hour": 3, "minute": 41}
